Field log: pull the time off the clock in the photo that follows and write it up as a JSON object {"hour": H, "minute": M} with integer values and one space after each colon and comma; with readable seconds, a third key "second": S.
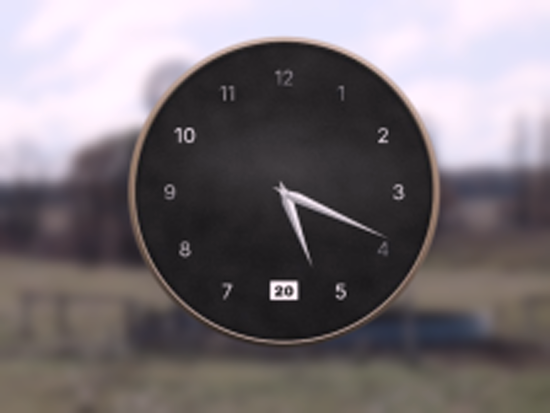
{"hour": 5, "minute": 19}
